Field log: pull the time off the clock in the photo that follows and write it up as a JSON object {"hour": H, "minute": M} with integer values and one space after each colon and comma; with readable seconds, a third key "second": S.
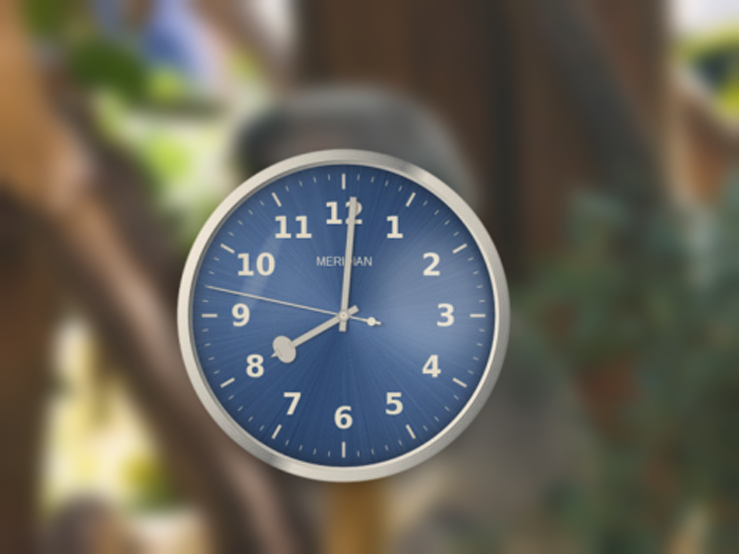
{"hour": 8, "minute": 0, "second": 47}
